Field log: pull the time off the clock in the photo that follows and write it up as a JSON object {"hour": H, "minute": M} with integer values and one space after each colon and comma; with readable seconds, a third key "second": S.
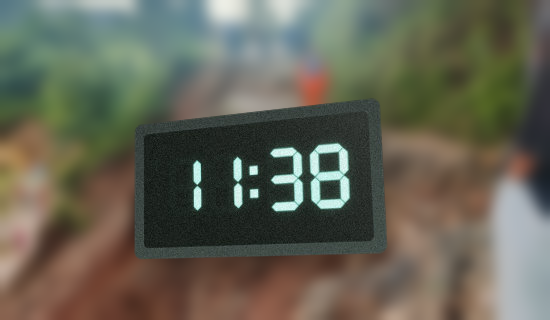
{"hour": 11, "minute": 38}
